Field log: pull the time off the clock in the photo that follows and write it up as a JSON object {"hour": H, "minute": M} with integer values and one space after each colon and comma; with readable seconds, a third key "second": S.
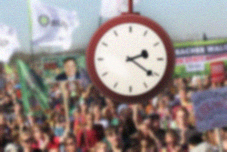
{"hour": 2, "minute": 21}
